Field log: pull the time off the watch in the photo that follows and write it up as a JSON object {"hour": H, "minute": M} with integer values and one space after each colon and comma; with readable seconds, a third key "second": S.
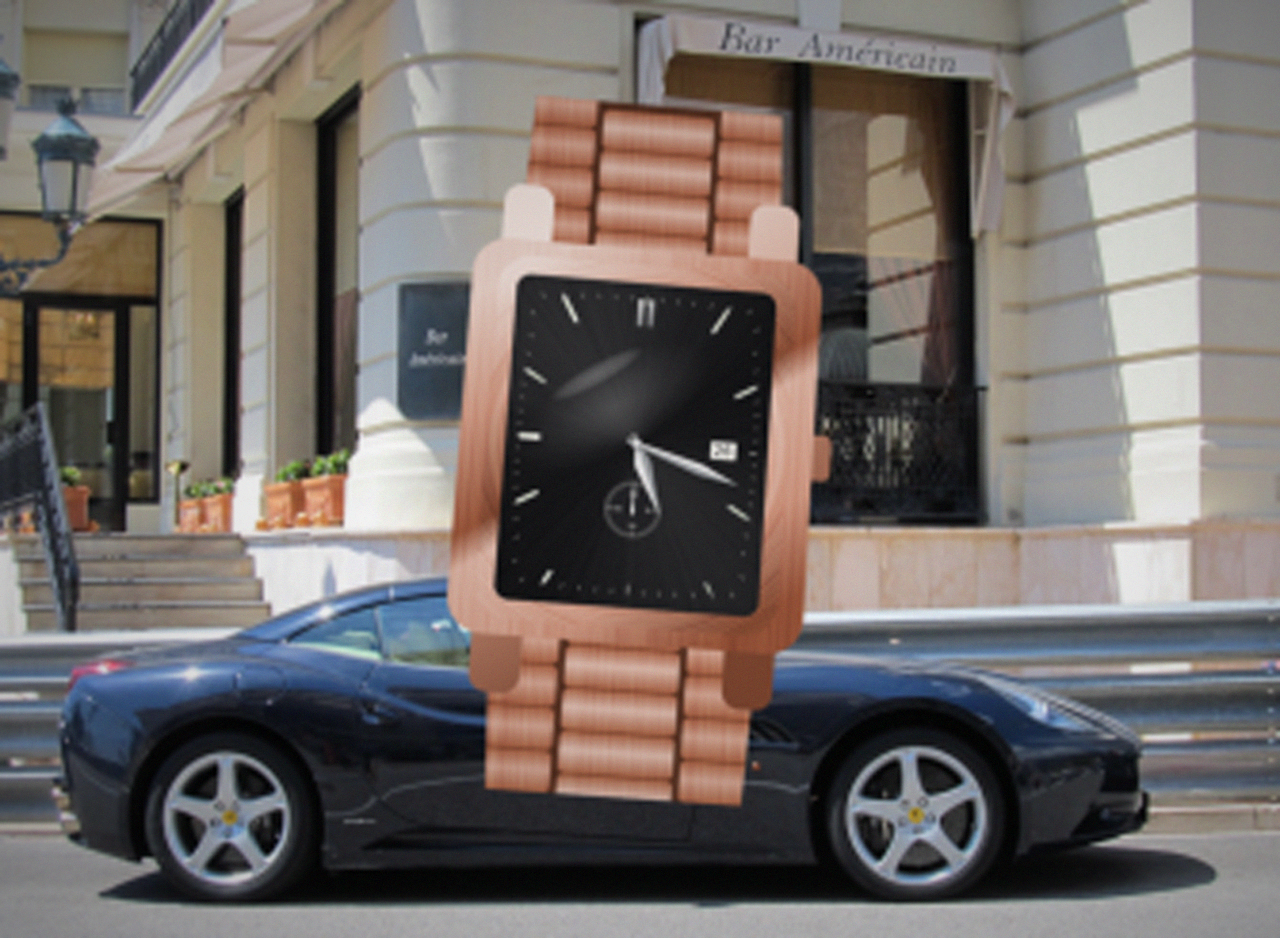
{"hour": 5, "minute": 18}
